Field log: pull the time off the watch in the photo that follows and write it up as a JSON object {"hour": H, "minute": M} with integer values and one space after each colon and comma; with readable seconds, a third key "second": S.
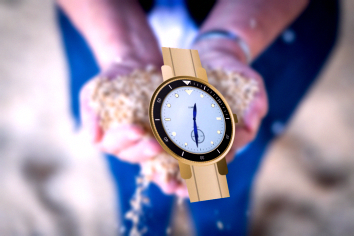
{"hour": 12, "minute": 31}
